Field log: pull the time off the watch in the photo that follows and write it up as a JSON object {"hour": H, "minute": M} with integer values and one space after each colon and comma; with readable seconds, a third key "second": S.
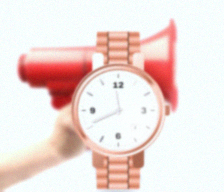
{"hour": 11, "minute": 41}
